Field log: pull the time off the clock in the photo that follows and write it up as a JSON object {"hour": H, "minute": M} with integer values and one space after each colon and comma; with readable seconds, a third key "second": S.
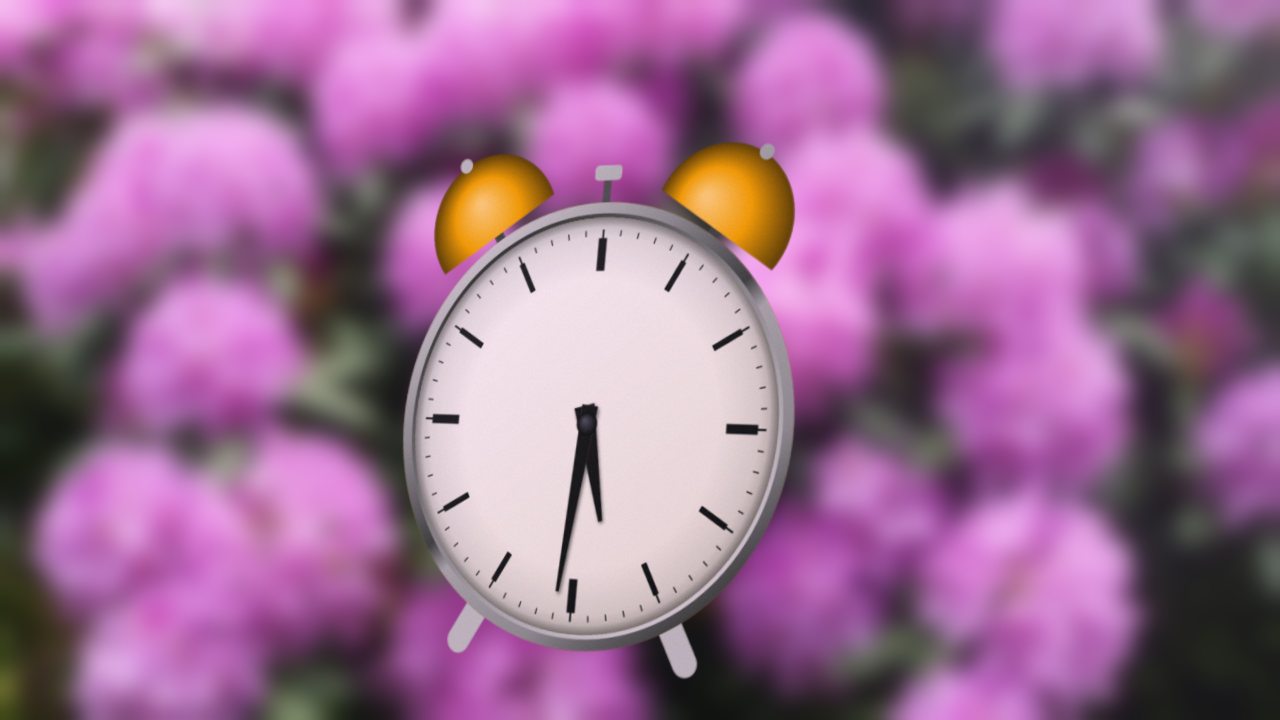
{"hour": 5, "minute": 31}
